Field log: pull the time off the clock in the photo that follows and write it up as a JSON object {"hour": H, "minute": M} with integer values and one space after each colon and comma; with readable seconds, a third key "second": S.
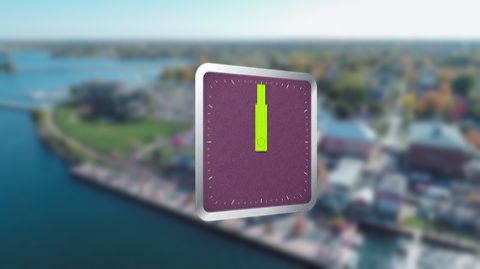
{"hour": 12, "minute": 0}
